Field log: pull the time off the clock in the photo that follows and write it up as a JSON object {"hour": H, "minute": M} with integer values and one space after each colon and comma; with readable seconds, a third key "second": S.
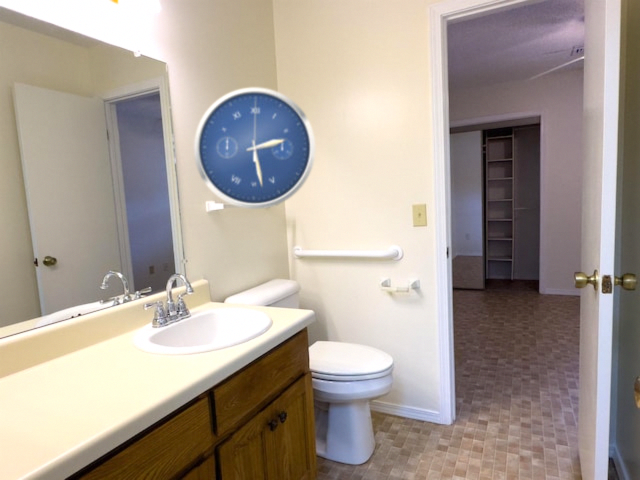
{"hour": 2, "minute": 28}
